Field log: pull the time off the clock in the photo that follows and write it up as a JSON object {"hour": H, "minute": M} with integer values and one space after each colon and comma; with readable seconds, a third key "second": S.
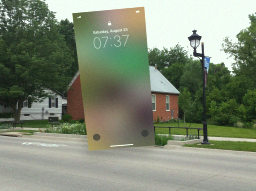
{"hour": 7, "minute": 37}
